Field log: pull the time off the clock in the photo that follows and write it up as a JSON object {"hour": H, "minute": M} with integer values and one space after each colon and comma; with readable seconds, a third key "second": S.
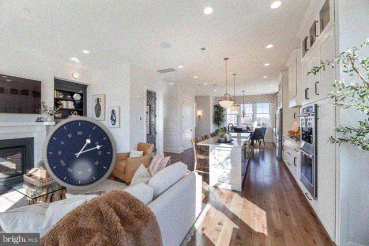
{"hour": 1, "minute": 12}
